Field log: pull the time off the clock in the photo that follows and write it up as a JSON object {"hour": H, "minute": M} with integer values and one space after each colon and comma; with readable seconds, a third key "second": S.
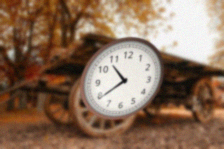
{"hour": 10, "minute": 39}
